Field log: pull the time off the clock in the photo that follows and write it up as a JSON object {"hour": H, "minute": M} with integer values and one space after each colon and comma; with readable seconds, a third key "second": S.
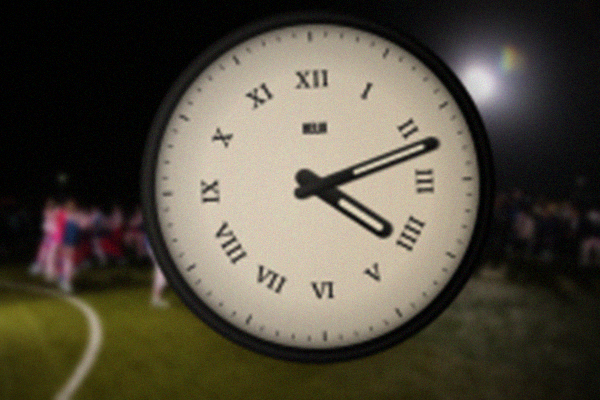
{"hour": 4, "minute": 12}
